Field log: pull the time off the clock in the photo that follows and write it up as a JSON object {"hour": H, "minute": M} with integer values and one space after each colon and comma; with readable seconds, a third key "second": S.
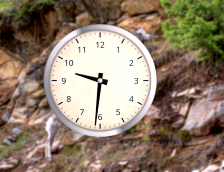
{"hour": 9, "minute": 31}
